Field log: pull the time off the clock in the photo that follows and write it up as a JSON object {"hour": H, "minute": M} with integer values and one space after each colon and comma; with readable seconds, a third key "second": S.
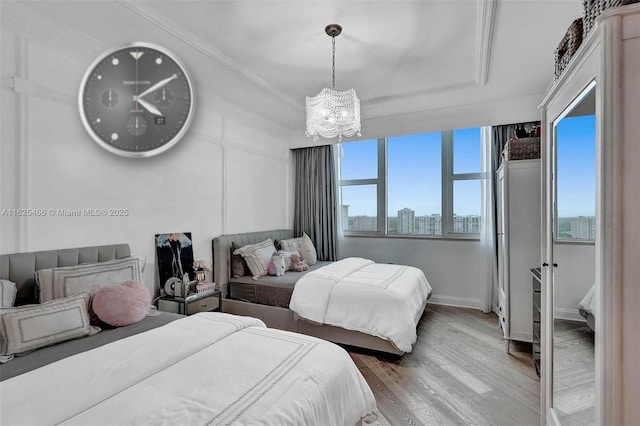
{"hour": 4, "minute": 10}
